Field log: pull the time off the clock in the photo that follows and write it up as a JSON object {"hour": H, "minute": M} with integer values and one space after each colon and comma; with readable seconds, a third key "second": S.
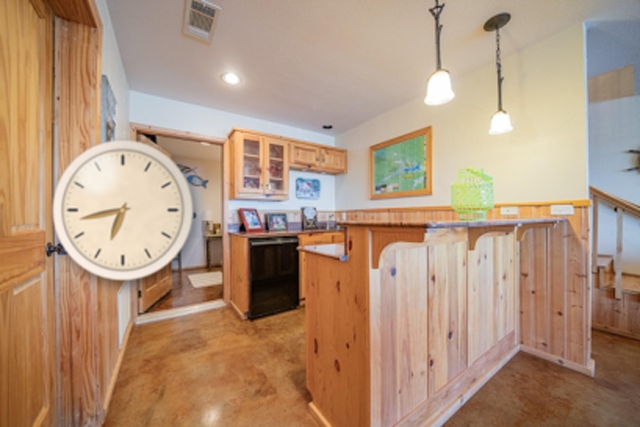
{"hour": 6, "minute": 43}
